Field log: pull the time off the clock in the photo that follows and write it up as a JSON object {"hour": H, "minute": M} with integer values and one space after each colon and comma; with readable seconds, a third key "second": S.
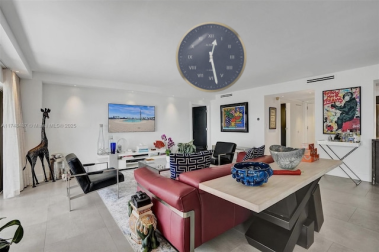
{"hour": 12, "minute": 28}
